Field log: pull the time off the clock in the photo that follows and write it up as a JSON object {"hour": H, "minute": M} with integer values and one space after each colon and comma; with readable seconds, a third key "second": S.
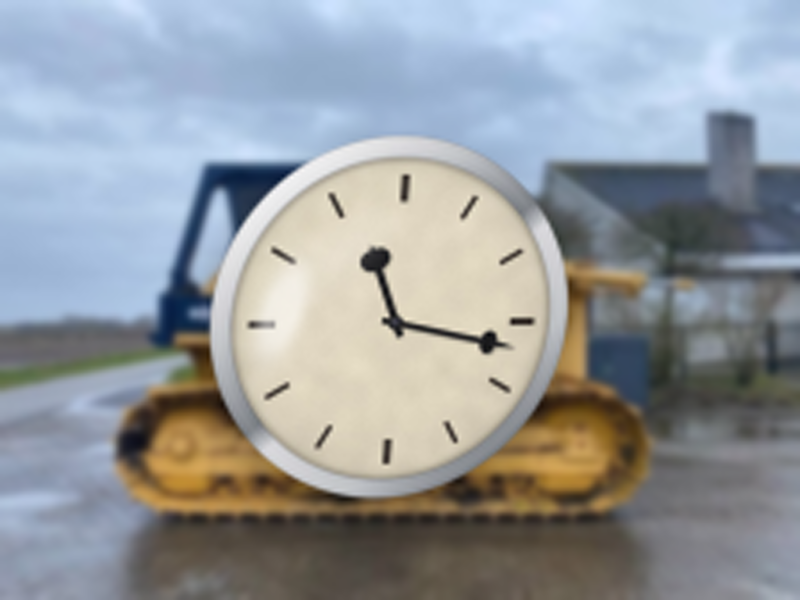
{"hour": 11, "minute": 17}
